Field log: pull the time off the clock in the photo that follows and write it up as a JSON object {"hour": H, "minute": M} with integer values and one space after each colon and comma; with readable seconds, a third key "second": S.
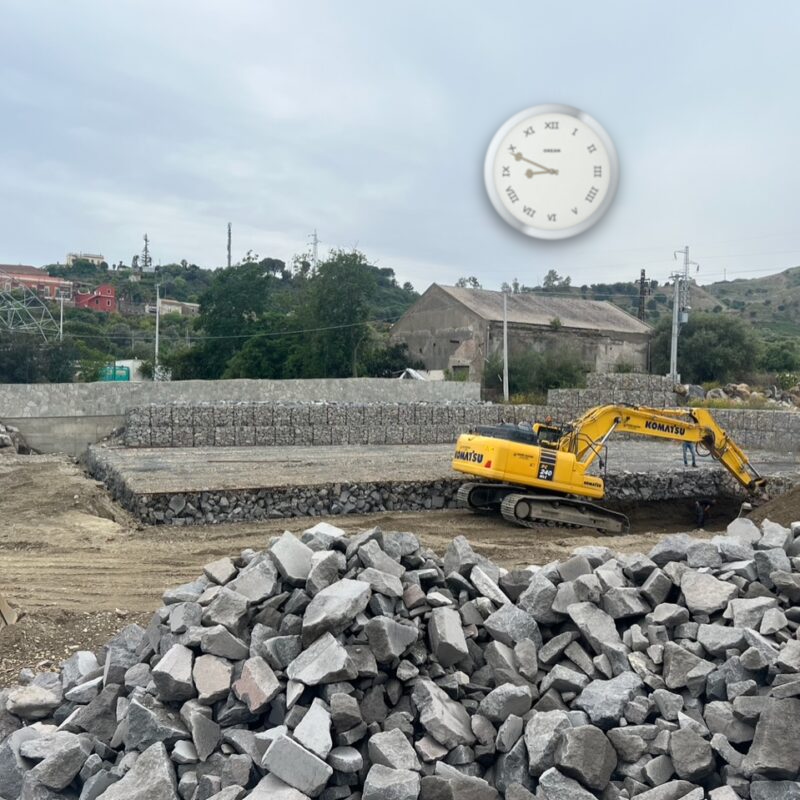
{"hour": 8, "minute": 49}
